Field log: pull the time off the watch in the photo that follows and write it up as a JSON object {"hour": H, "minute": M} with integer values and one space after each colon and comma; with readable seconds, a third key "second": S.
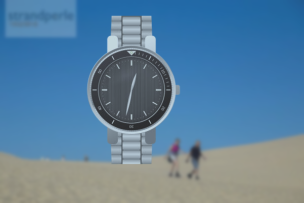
{"hour": 12, "minute": 32}
